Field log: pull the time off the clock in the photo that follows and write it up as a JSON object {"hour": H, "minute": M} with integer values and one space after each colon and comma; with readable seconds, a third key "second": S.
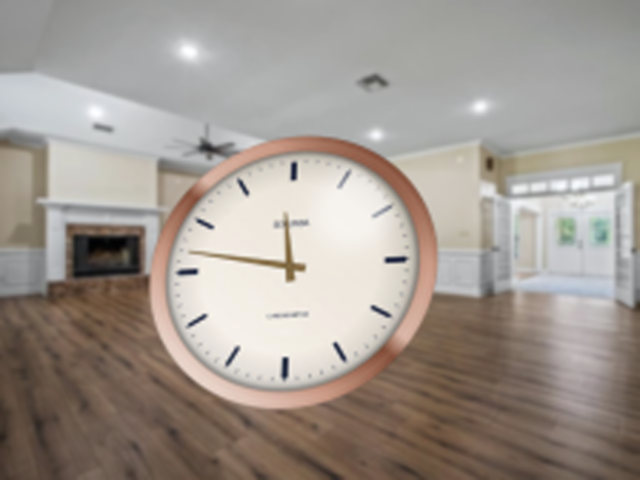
{"hour": 11, "minute": 47}
